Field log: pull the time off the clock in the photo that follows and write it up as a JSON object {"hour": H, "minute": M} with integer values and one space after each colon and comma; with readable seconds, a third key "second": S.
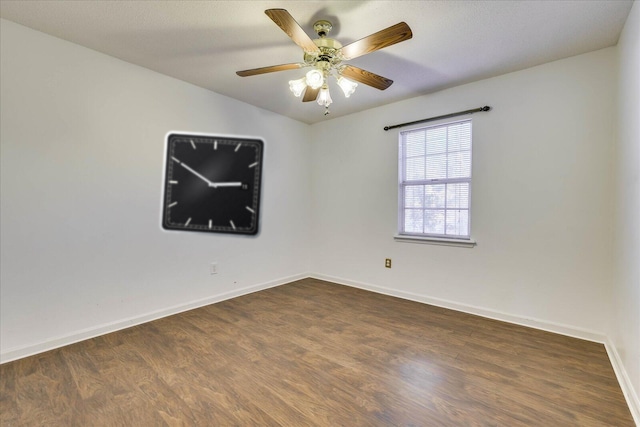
{"hour": 2, "minute": 50}
